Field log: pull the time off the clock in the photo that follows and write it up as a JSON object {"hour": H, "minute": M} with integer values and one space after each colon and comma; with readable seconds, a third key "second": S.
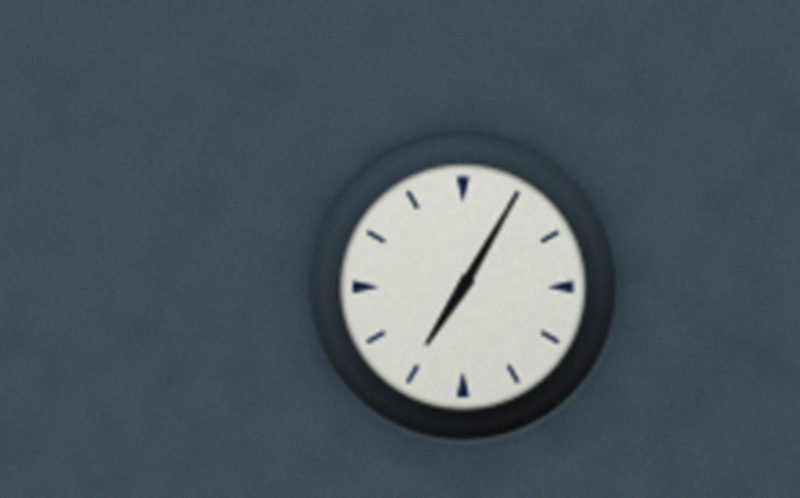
{"hour": 7, "minute": 5}
